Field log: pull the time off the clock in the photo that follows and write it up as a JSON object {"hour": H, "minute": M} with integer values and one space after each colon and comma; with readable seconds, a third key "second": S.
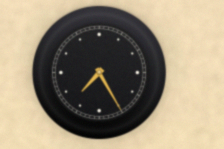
{"hour": 7, "minute": 25}
